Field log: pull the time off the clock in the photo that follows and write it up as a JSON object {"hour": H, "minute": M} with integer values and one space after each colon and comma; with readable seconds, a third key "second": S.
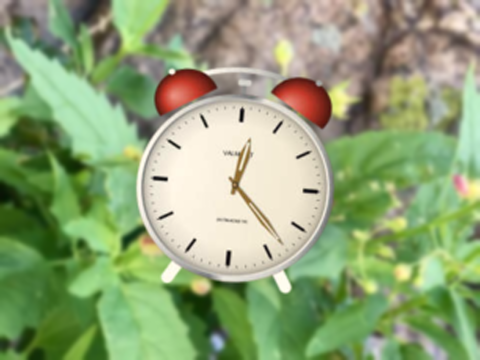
{"hour": 12, "minute": 23}
